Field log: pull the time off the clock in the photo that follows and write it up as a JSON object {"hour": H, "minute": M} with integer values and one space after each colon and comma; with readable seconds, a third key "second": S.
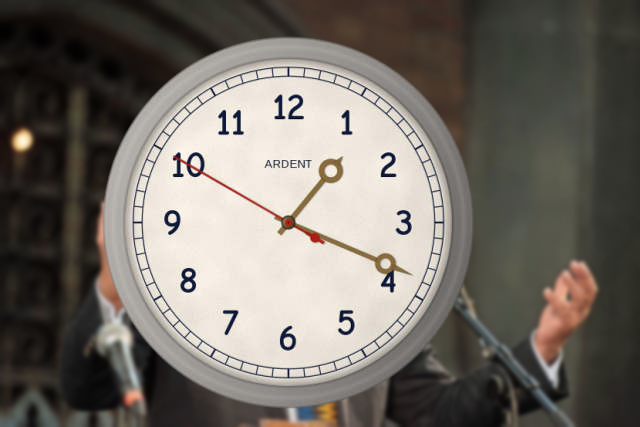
{"hour": 1, "minute": 18, "second": 50}
